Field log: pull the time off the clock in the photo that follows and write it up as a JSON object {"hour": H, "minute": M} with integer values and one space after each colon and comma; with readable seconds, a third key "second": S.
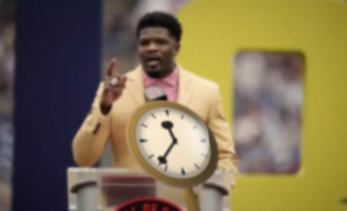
{"hour": 11, "minute": 37}
